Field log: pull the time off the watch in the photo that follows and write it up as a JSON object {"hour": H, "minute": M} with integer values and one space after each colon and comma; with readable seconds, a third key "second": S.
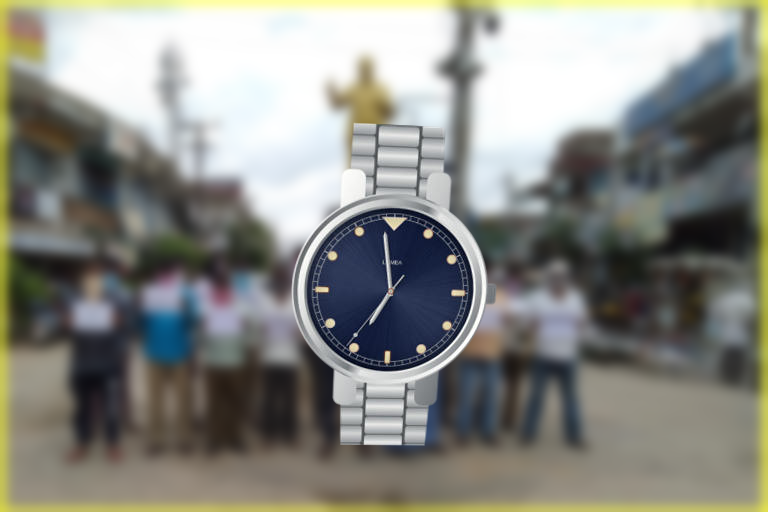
{"hour": 6, "minute": 58, "second": 36}
